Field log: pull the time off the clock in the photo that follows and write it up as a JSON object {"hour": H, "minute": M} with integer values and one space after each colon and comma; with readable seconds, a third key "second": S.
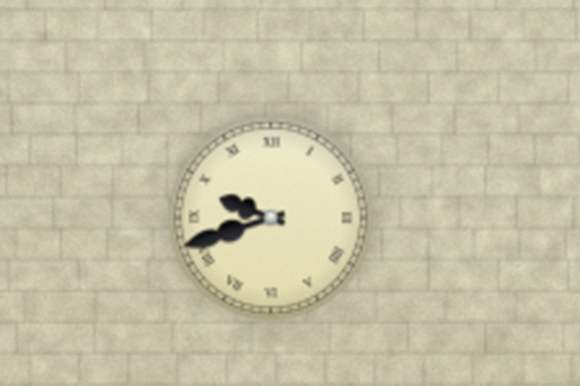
{"hour": 9, "minute": 42}
